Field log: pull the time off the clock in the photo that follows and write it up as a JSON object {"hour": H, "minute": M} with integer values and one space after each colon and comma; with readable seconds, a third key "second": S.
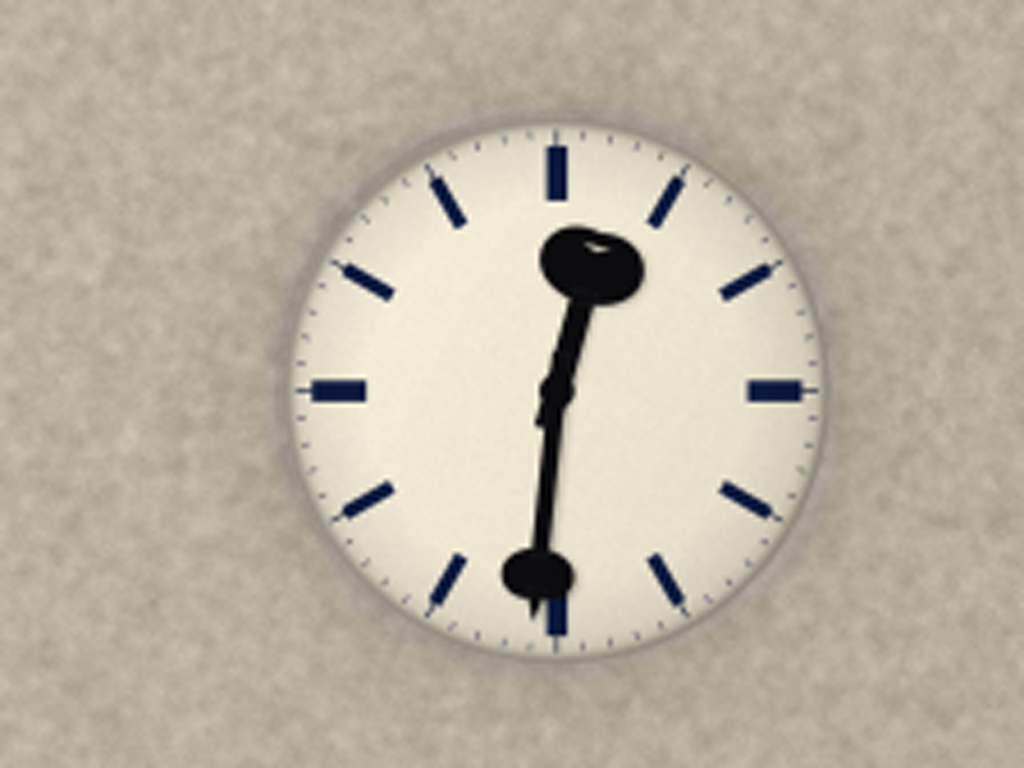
{"hour": 12, "minute": 31}
